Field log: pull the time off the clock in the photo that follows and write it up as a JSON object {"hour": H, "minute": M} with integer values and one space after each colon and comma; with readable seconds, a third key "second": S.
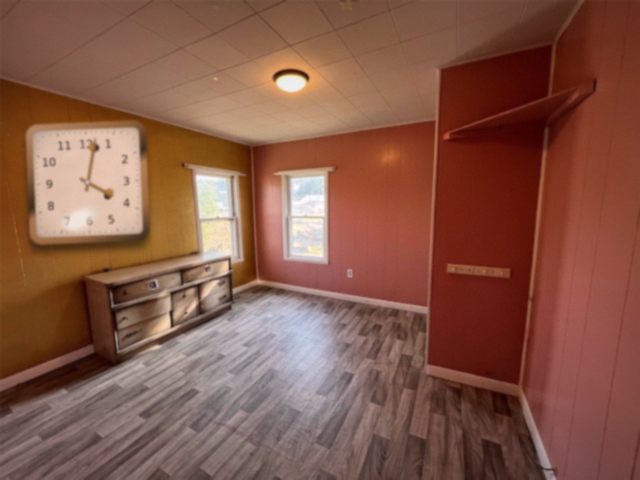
{"hour": 4, "minute": 2}
